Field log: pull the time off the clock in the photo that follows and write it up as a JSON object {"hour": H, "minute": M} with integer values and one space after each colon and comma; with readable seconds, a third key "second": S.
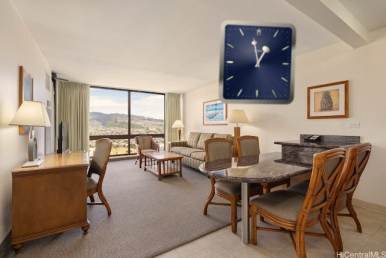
{"hour": 12, "minute": 58}
